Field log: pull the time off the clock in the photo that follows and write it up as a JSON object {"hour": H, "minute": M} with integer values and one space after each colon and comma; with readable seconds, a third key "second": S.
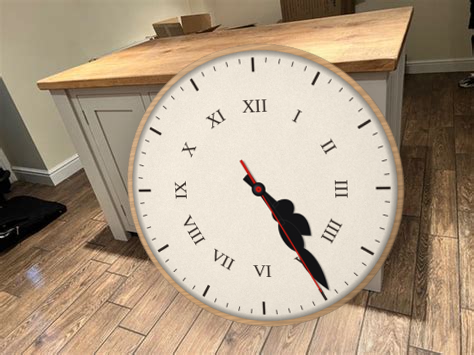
{"hour": 4, "minute": 24, "second": 25}
